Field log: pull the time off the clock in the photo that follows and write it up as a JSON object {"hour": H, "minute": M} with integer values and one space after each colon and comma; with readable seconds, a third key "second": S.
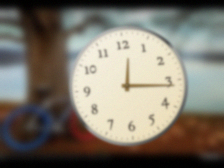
{"hour": 12, "minute": 16}
